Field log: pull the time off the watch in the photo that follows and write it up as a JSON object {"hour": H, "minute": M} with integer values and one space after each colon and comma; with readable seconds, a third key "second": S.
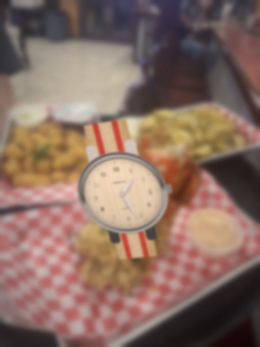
{"hour": 1, "minute": 27}
